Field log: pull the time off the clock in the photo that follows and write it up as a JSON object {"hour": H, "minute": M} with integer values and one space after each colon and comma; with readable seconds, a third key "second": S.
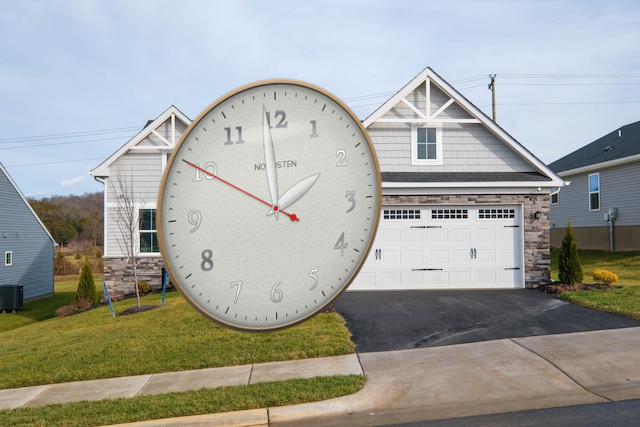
{"hour": 1, "minute": 58, "second": 50}
